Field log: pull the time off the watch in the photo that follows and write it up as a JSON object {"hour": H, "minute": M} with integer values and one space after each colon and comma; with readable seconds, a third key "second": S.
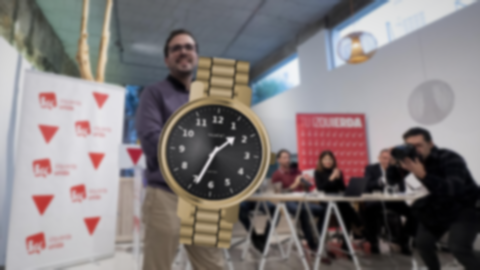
{"hour": 1, "minute": 34}
